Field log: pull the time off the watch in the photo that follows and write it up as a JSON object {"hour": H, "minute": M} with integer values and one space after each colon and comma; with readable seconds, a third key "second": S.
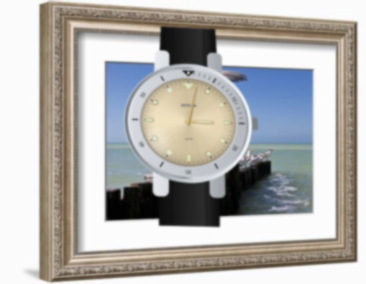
{"hour": 3, "minute": 2}
